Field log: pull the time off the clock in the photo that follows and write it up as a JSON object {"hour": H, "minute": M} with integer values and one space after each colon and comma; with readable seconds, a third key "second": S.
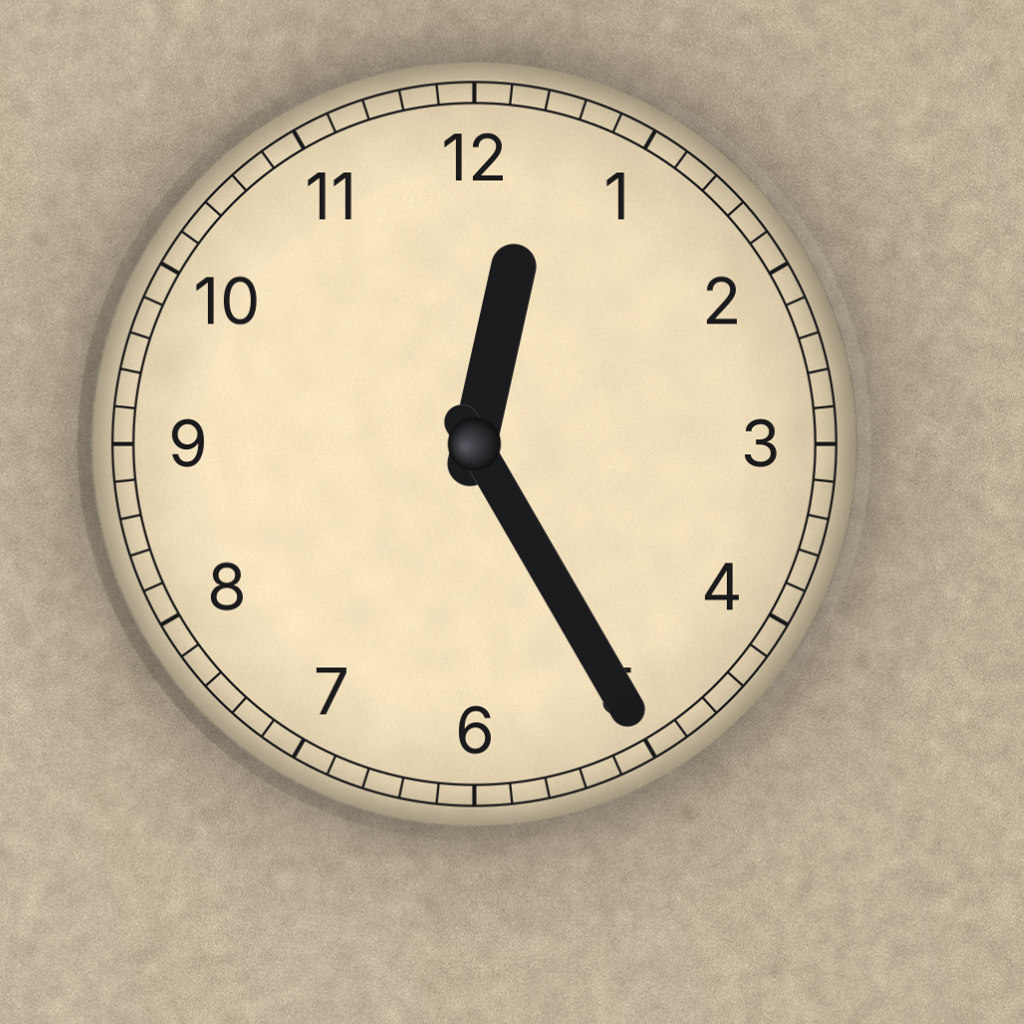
{"hour": 12, "minute": 25}
